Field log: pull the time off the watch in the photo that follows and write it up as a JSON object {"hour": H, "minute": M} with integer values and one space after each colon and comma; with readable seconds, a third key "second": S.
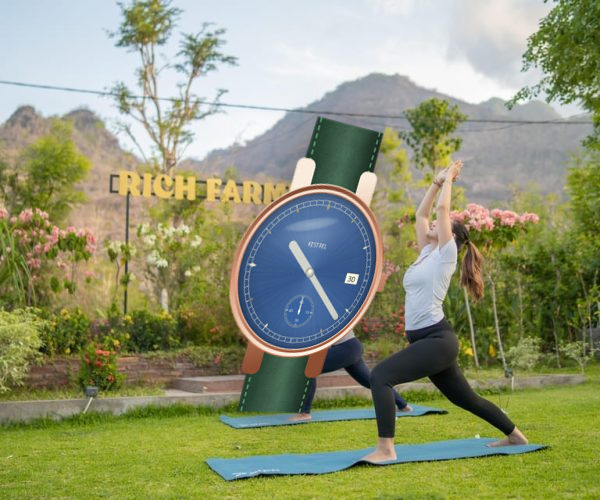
{"hour": 10, "minute": 22}
